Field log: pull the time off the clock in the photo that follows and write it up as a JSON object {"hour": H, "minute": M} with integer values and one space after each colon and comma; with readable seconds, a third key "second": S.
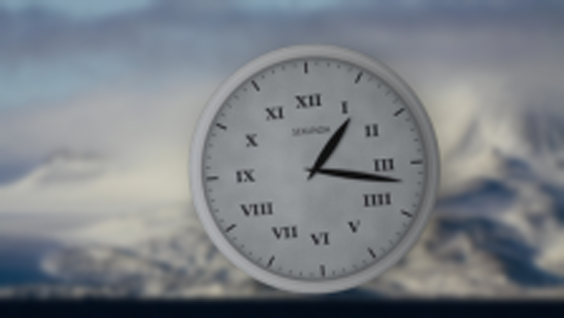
{"hour": 1, "minute": 17}
